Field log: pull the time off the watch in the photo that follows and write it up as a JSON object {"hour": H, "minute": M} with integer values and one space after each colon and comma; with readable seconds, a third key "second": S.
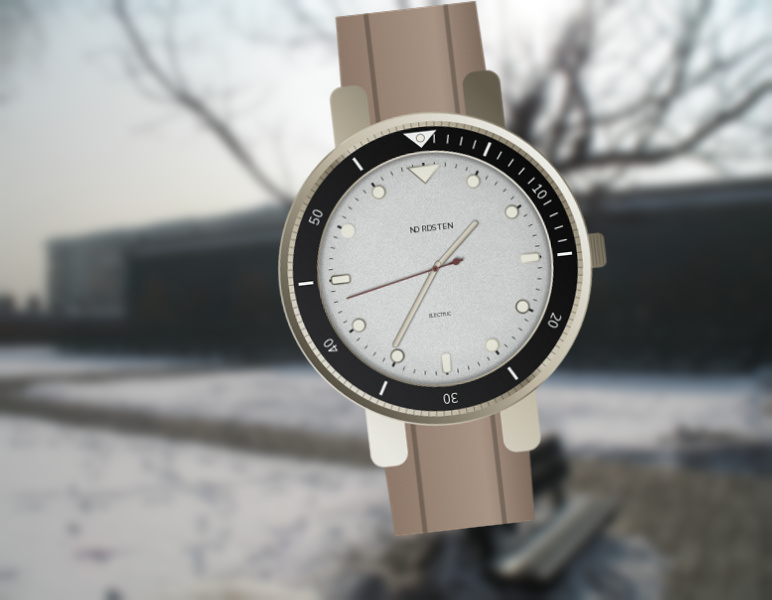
{"hour": 1, "minute": 35, "second": 43}
